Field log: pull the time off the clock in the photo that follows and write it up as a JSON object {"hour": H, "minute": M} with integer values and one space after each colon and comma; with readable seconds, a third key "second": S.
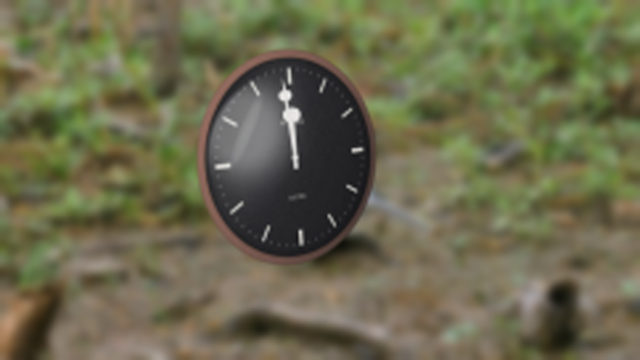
{"hour": 11, "minute": 59}
